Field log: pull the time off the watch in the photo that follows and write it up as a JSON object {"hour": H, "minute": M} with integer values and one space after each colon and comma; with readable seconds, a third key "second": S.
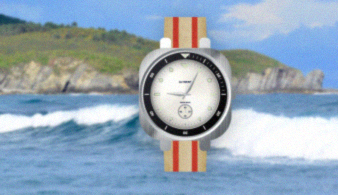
{"hour": 9, "minute": 5}
